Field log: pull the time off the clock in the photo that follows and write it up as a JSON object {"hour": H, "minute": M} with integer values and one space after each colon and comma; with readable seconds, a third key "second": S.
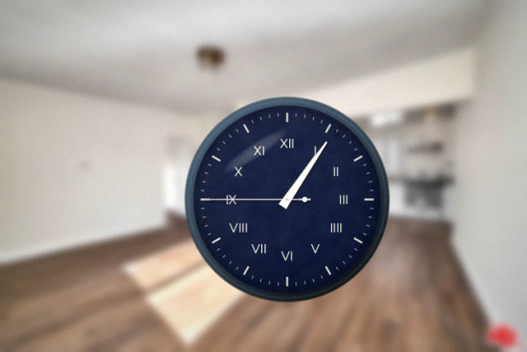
{"hour": 1, "minute": 5, "second": 45}
